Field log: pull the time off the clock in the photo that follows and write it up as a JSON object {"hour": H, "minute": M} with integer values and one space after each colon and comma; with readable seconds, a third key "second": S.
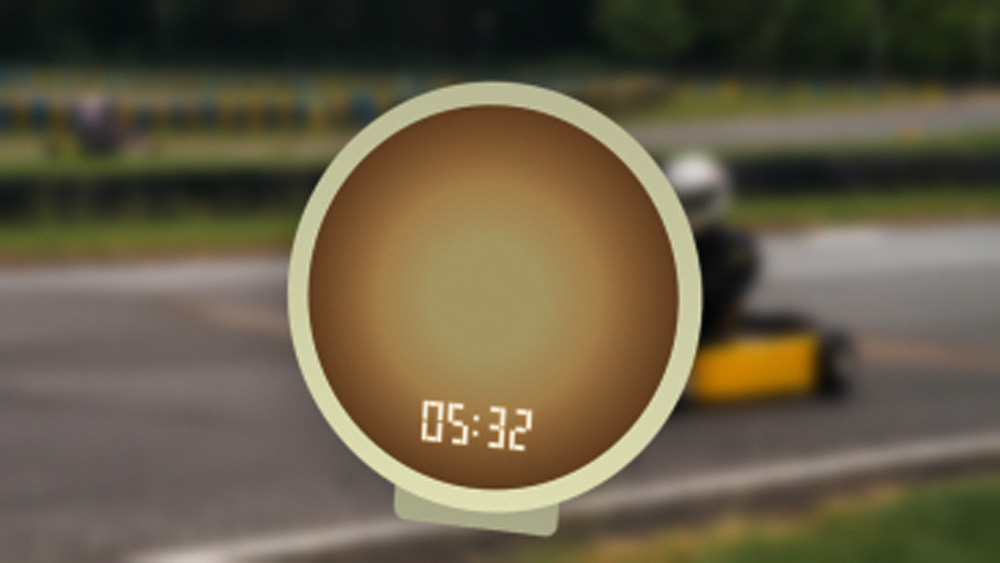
{"hour": 5, "minute": 32}
